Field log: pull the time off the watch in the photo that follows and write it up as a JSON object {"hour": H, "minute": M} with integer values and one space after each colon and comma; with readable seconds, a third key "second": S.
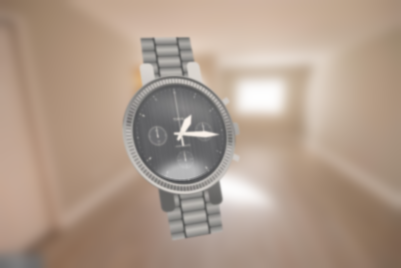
{"hour": 1, "minute": 16}
